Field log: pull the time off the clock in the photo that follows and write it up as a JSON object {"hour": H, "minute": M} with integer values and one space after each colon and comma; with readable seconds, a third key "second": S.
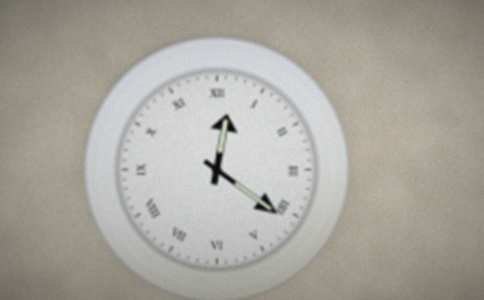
{"hour": 12, "minute": 21}
